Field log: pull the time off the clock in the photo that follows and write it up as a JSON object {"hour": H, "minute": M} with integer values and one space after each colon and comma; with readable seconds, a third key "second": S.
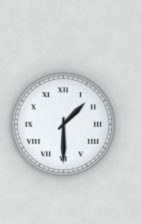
{"hour": 1, "minute": 30}
